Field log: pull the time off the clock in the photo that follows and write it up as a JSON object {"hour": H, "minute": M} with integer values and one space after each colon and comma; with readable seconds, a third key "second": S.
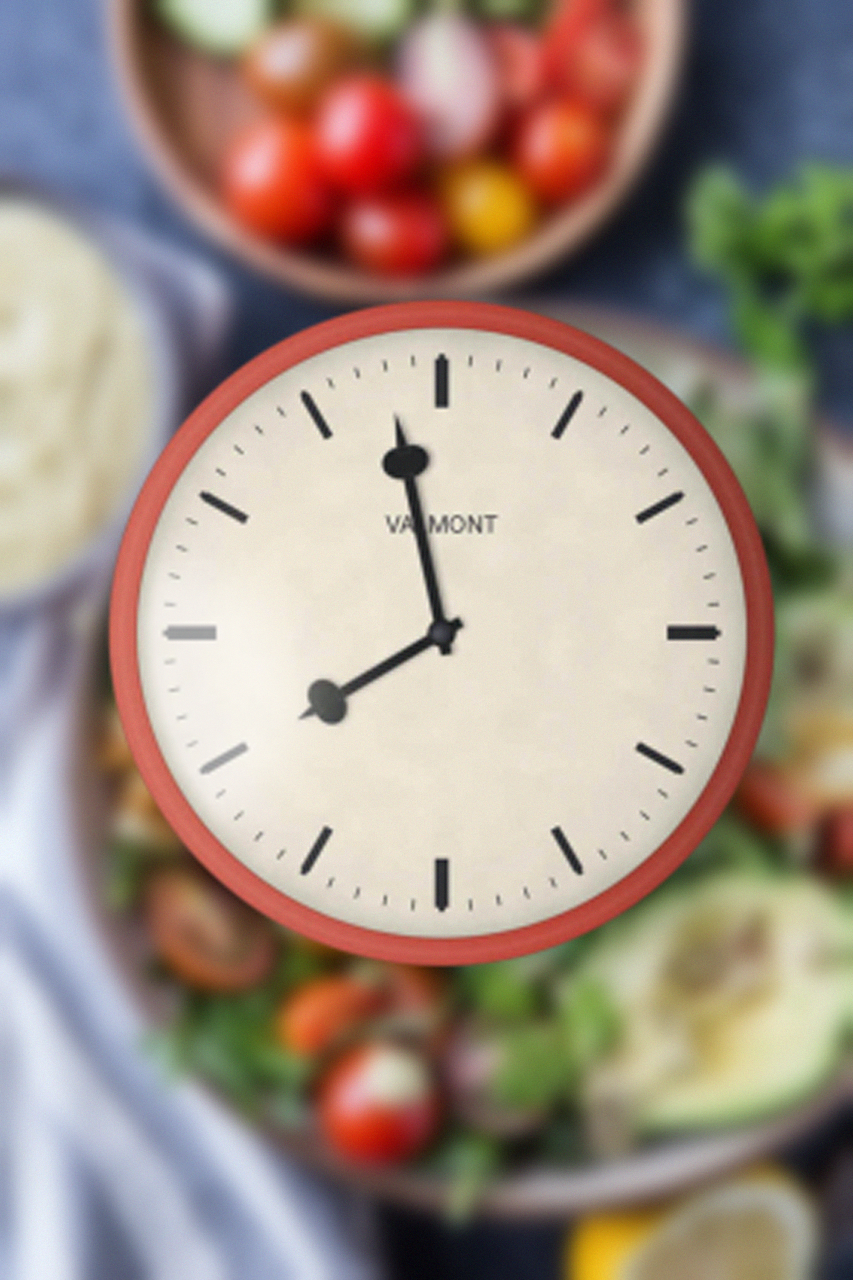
{"hour": 7, "minute": 58}
